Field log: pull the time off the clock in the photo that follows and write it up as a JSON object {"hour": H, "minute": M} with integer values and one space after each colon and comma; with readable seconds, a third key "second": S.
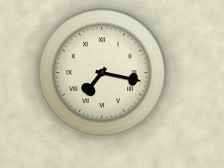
{"hour": 7, "minute": 17}
